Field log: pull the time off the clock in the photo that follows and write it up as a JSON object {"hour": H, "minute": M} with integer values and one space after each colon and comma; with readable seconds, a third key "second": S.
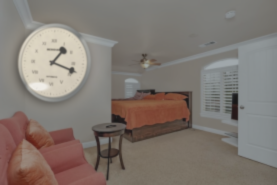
{"hour": 1, "minute": 18}
